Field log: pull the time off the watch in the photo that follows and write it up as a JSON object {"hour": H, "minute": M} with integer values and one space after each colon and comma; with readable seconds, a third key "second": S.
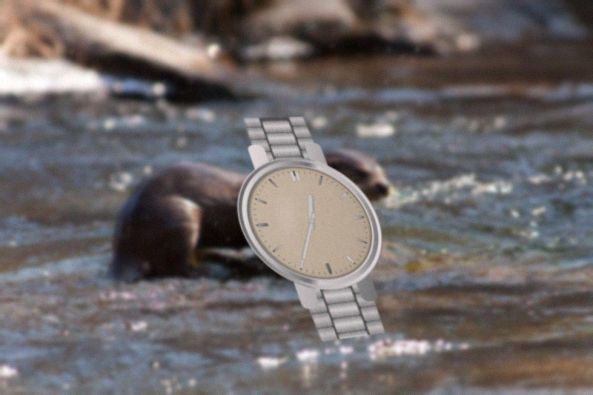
{"hour": 12, "minute": 35}
